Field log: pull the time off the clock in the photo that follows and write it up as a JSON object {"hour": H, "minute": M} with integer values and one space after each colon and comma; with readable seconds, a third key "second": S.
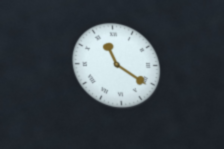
{"hour": 11, "minute": 21}
